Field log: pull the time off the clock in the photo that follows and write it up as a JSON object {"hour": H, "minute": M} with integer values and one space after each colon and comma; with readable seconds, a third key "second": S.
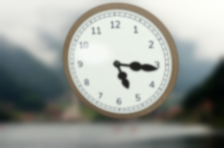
{"hour": 5, "minute": 16}
